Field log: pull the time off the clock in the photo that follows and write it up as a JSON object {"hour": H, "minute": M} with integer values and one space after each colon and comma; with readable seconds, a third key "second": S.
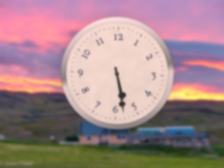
{"hour": 5, "minute": 28}
